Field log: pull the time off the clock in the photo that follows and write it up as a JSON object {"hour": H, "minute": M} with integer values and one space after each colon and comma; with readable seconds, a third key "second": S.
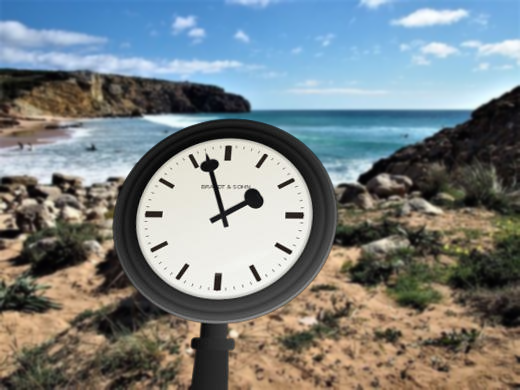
{"hour": 1, "minute": 57}
